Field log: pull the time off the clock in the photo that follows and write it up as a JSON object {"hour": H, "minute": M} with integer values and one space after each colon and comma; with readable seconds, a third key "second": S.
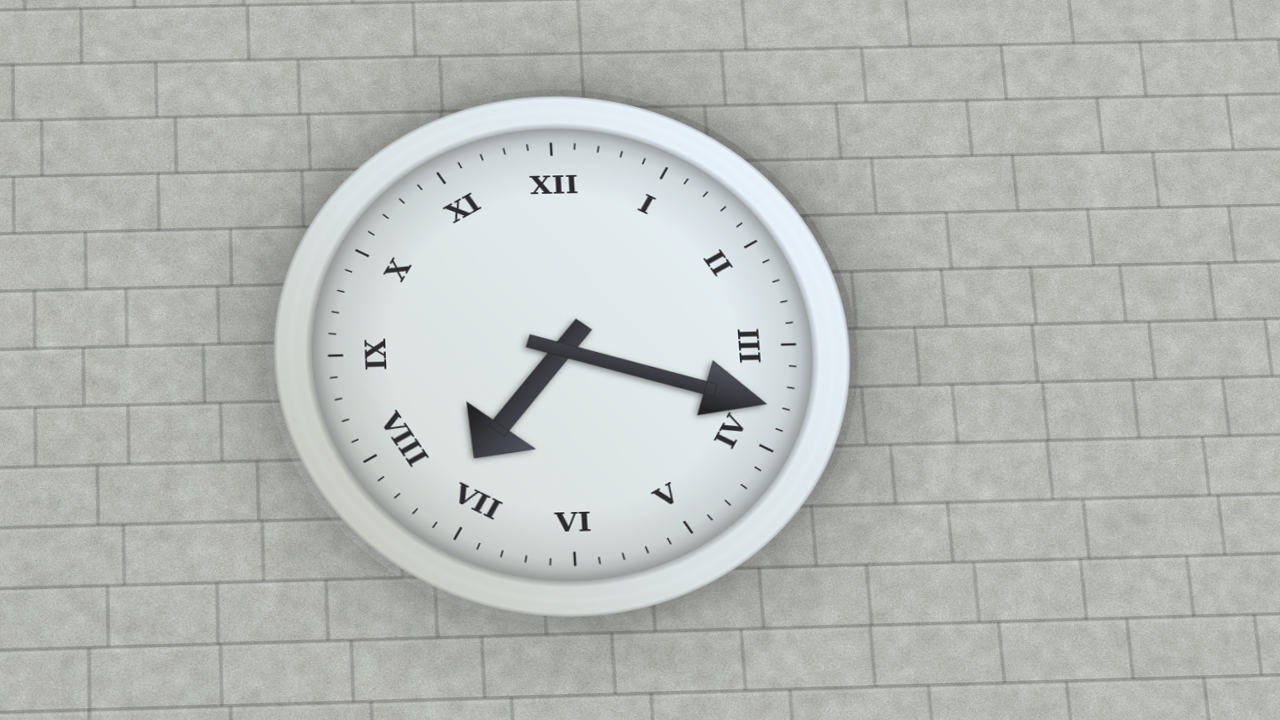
{"hour": 7, "minute": 18}
